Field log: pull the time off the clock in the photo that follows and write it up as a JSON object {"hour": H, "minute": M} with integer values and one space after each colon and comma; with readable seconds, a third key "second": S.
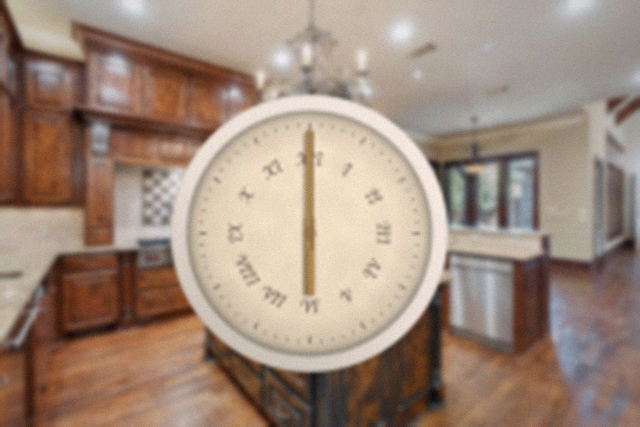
{"hour": 6, "minute": 0}
